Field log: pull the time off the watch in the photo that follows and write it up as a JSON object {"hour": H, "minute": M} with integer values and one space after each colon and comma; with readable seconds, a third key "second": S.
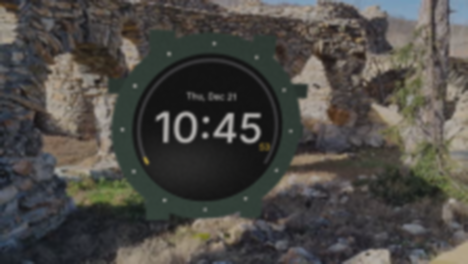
{"hour": 10, "minute": 45}
